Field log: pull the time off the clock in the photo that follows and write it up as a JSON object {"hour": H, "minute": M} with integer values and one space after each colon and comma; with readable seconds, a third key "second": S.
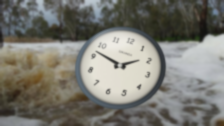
{"hour": 1, "minute": 47}
